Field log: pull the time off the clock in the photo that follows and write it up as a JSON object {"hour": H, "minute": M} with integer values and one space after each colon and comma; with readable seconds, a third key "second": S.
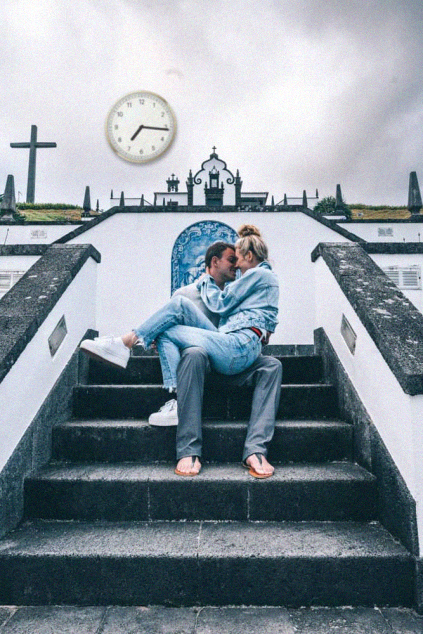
{"hour": 7, "minute": 16}
